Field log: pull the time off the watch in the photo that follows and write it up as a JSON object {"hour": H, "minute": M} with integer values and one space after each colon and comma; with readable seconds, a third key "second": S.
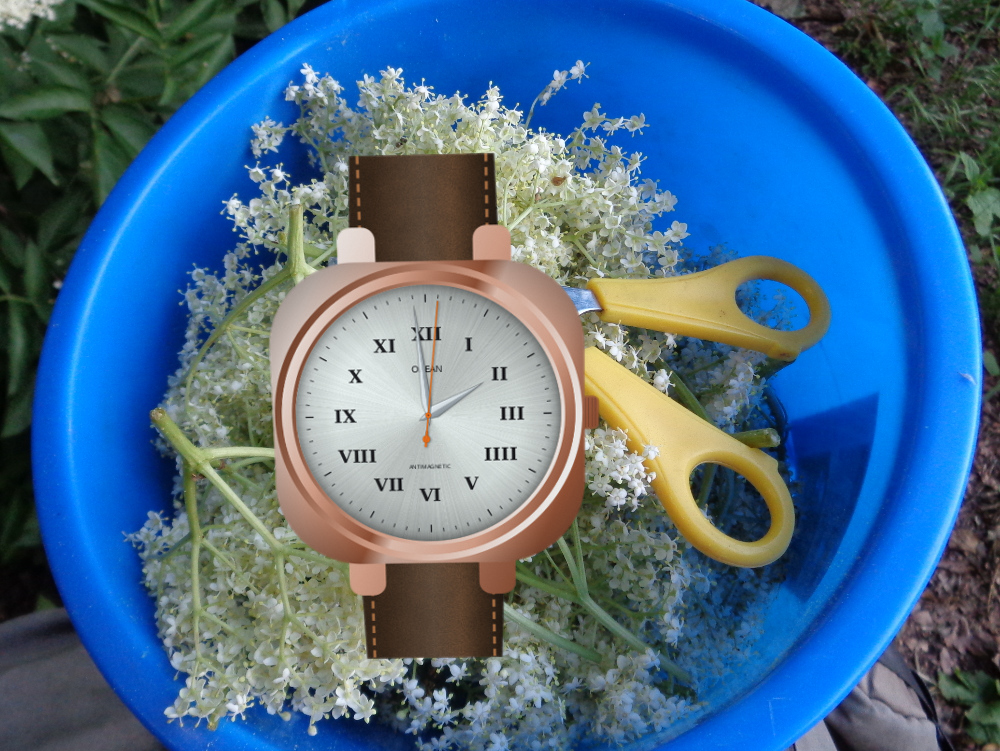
{"hour": 1, "minute": 59, "second": 1}
